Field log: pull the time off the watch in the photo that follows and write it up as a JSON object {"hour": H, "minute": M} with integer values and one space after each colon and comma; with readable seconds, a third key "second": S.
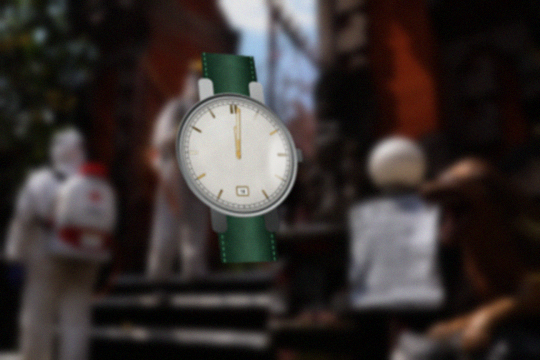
{"hour": 12, "minute": 1}
